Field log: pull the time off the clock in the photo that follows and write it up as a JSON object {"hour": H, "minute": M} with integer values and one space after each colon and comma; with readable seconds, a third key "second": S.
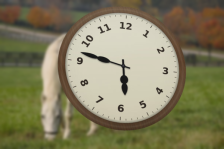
{"hour": 5, "minute": 47}
